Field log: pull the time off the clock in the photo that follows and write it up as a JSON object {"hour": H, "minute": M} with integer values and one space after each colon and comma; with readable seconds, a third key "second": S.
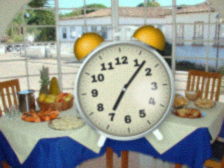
{"hour": 7, "minute": 7}
